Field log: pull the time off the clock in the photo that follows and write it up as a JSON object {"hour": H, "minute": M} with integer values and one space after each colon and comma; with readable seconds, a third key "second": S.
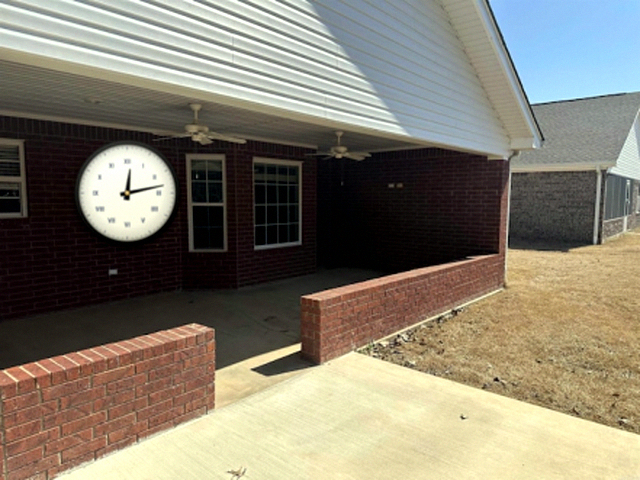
{"hour": 12, "minute": 13}
